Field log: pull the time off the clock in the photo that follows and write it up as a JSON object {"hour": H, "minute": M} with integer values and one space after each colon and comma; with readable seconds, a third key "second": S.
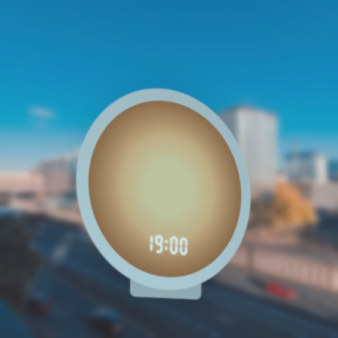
{"hour": 19, "minute": 0}
